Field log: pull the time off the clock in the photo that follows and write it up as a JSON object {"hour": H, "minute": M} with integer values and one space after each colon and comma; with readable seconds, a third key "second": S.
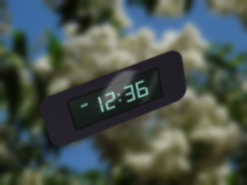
{"hour": 12, "minute": 36}
